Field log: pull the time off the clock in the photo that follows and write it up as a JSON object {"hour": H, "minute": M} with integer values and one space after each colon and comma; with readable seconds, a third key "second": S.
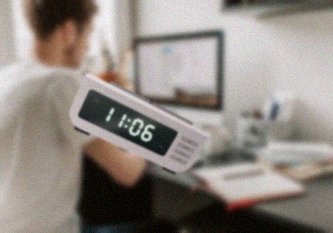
{"hour": 11, "minute": 6}
